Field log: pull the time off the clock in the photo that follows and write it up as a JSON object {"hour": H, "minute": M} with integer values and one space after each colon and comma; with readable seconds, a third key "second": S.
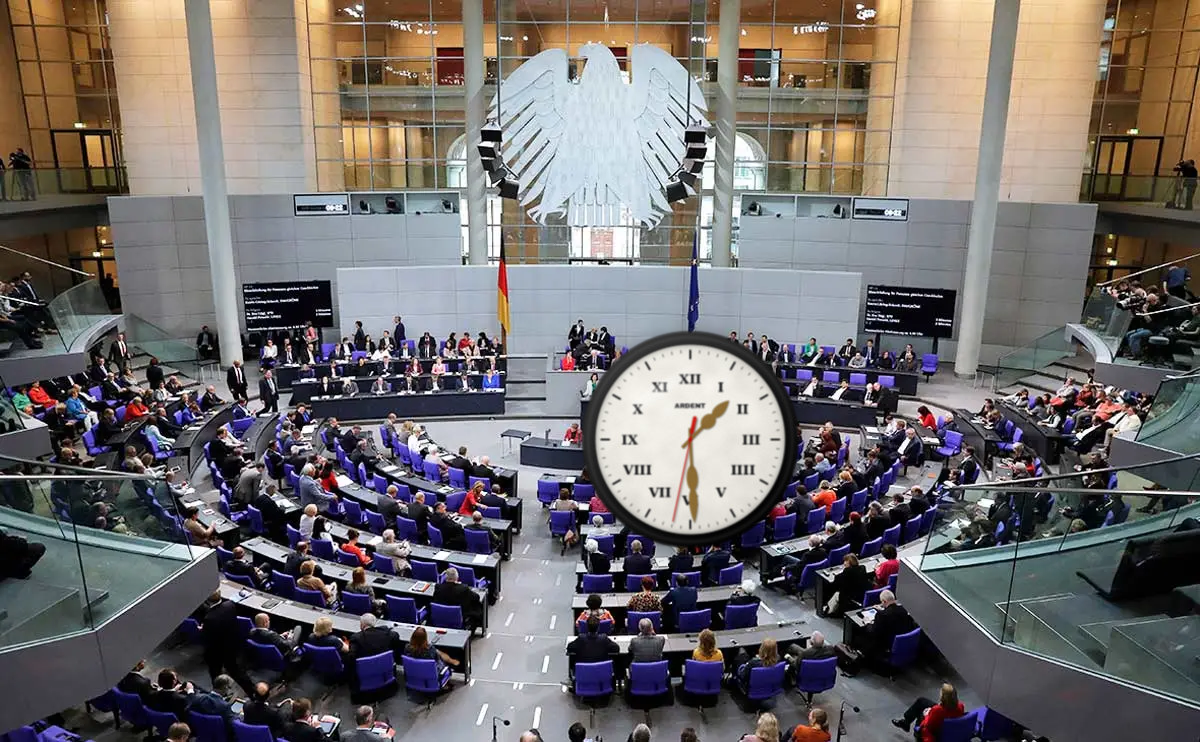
{"hour": 1, "minute": 29, "second": 32}
